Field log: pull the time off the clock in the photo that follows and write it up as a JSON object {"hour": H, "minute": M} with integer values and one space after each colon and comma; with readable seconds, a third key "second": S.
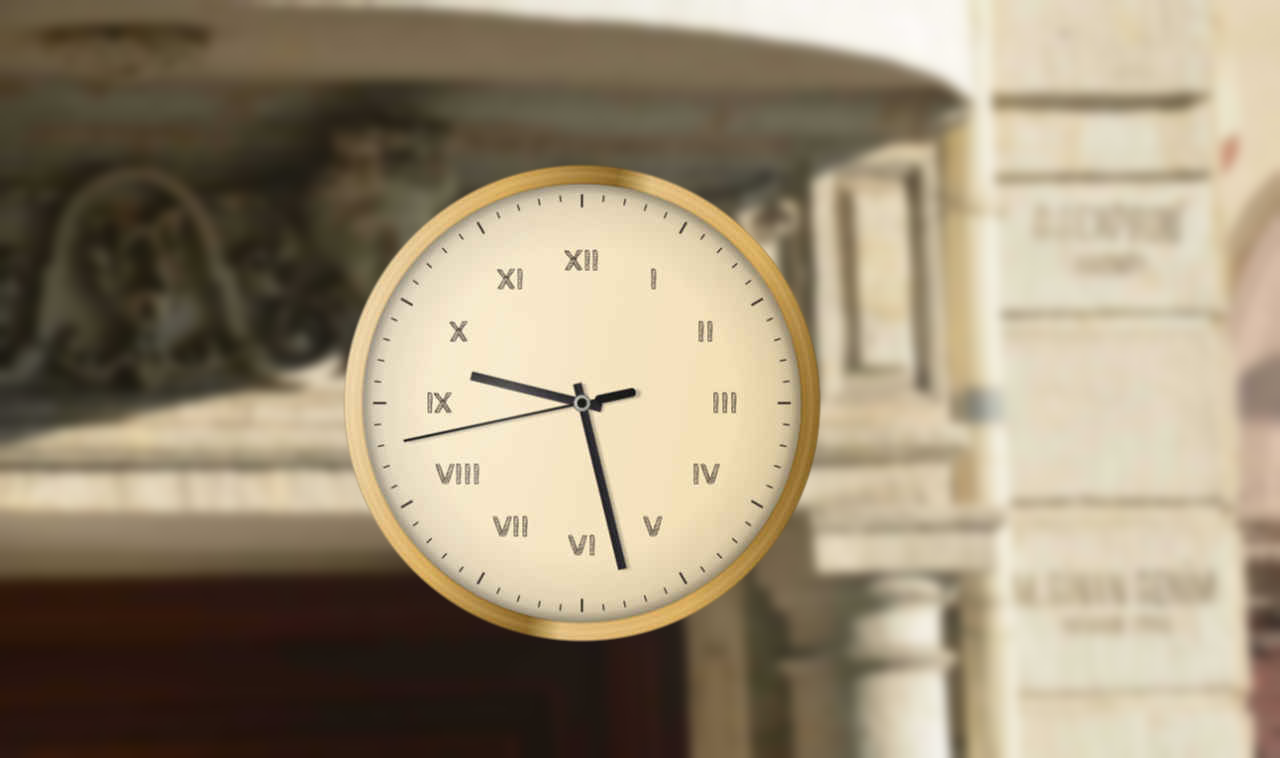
{"hour": 9, "minute": 27, "second": 43}
